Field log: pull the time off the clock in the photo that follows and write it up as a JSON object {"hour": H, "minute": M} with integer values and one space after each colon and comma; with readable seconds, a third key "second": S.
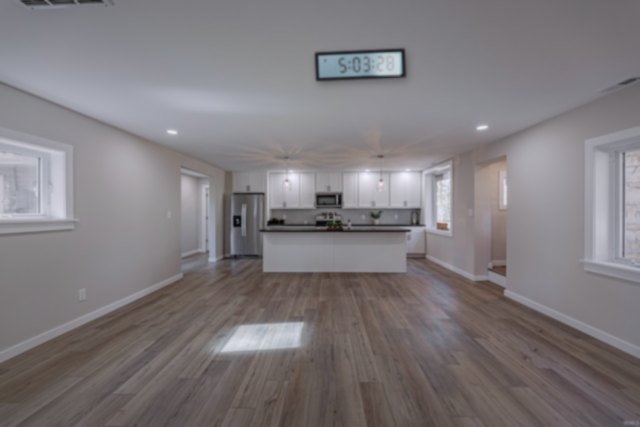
{"hour": 5, "minute": 3, "second": 28}
